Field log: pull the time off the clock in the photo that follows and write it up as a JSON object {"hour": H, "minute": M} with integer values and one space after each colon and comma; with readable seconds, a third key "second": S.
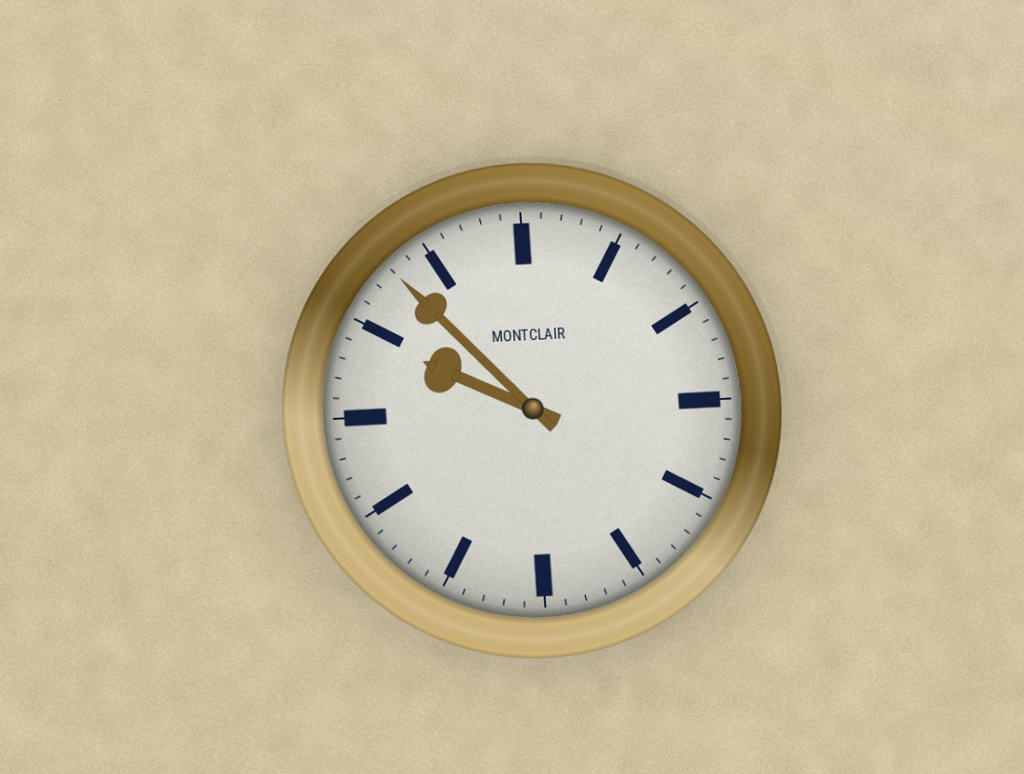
{"hour": 9, "minute": 53}
